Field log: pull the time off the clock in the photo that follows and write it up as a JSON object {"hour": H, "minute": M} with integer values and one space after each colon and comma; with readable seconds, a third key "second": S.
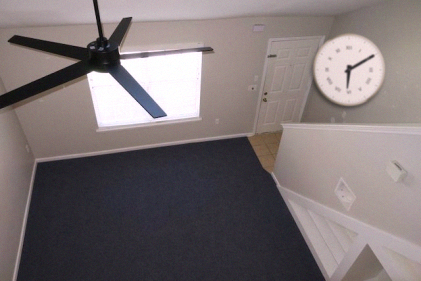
{"hour": 6, "minute": 10}
